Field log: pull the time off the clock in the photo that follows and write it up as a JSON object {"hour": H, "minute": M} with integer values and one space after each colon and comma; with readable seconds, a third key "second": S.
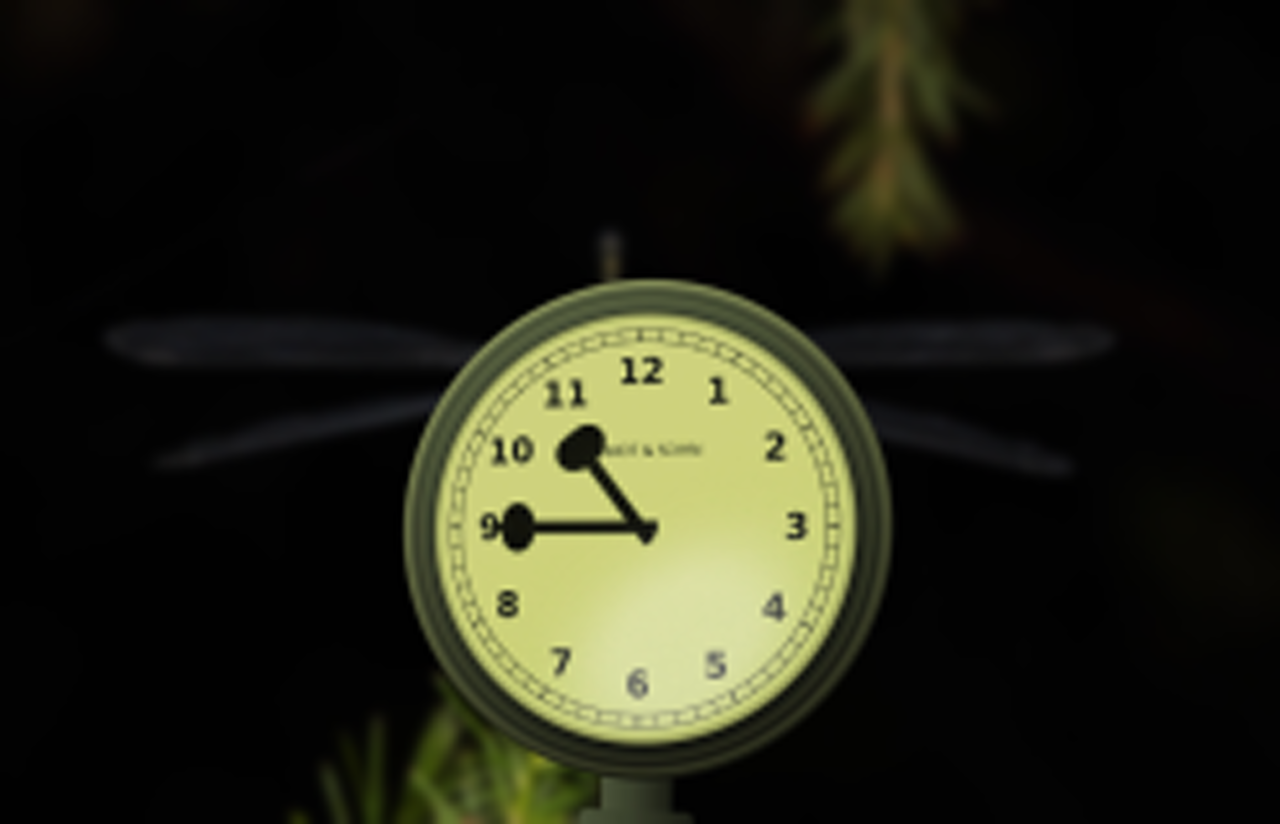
{"hour": 10, "minute": 45}
